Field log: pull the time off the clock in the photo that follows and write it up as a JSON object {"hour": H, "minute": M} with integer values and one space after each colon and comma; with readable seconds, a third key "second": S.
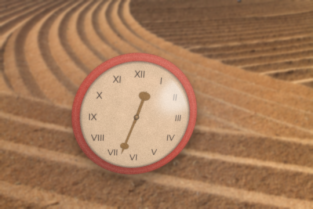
{"hour": 12, "minute": 33}
